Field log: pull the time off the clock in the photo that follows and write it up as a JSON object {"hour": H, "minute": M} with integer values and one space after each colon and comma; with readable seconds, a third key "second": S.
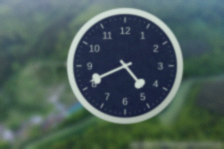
{"hour": 4, "minute": 41}
